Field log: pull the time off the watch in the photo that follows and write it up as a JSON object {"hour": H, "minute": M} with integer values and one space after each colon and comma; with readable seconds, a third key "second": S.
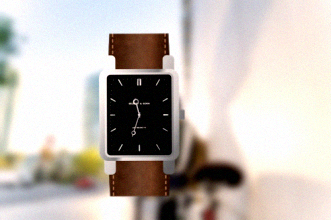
{"hour": 11, "minute": 33}
